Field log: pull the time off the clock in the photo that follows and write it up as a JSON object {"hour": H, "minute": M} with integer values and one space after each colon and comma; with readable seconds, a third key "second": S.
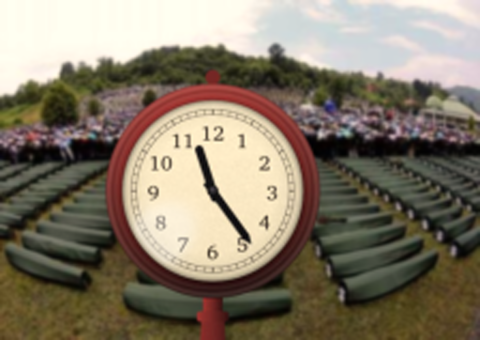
{"hour": 11, "minute": 24}
